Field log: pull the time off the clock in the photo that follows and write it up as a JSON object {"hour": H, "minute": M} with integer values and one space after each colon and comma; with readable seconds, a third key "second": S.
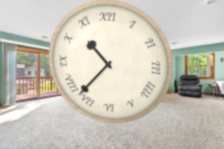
{"hour": 10, "minute": 37}
